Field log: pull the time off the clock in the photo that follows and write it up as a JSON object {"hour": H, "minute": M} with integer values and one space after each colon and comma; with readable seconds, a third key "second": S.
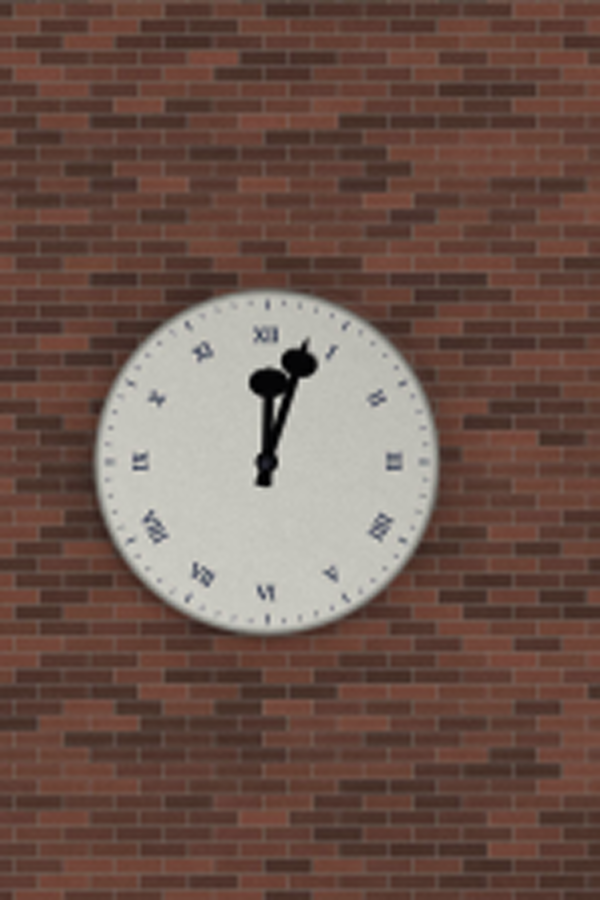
{"hour": 12, "minute": 3}
